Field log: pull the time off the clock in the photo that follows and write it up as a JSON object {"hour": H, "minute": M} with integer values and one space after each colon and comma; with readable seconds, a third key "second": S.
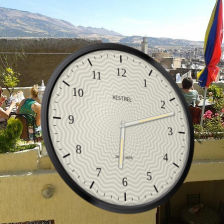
{"hour": 6, "minute": 12}
